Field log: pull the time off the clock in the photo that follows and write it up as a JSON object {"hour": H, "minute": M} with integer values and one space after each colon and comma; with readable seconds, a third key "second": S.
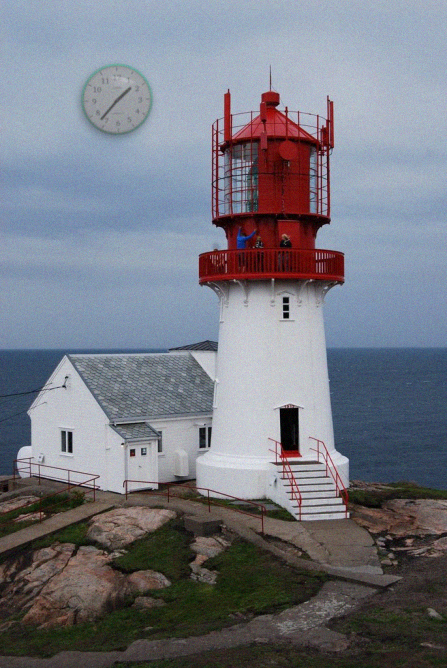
{"hour": 1, "minute": 37}
